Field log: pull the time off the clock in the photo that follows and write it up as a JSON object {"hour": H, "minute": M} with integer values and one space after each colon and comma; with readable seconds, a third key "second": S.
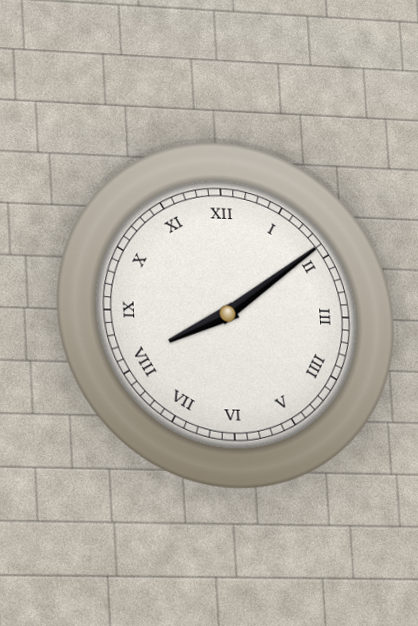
{"hour": 8, "minute": 9}
